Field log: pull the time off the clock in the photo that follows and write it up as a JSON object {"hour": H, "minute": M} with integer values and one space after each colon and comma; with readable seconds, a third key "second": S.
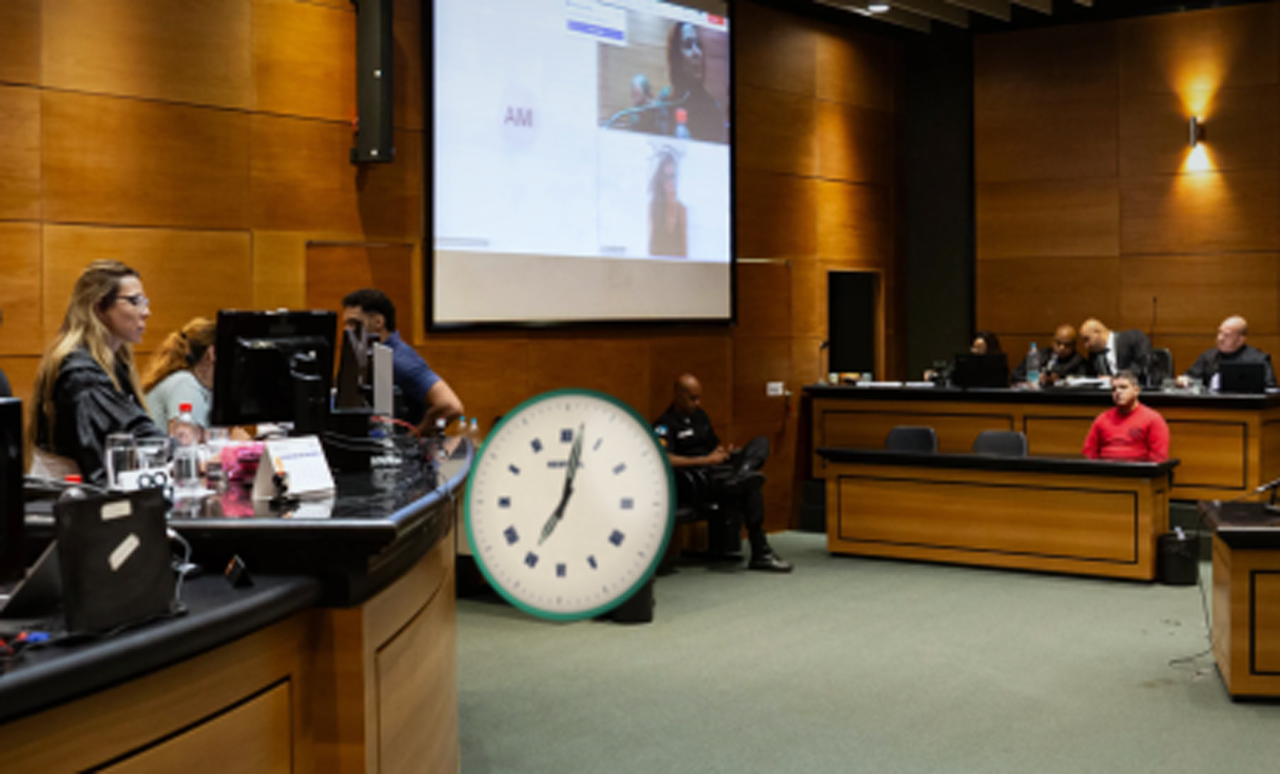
{"hour": 7, "minute": 2}
